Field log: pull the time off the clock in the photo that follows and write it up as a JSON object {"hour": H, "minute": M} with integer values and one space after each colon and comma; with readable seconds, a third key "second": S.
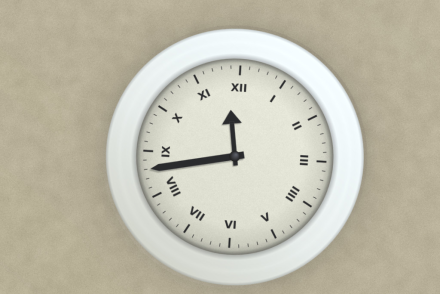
{"hour": 11, "minute": 43}
